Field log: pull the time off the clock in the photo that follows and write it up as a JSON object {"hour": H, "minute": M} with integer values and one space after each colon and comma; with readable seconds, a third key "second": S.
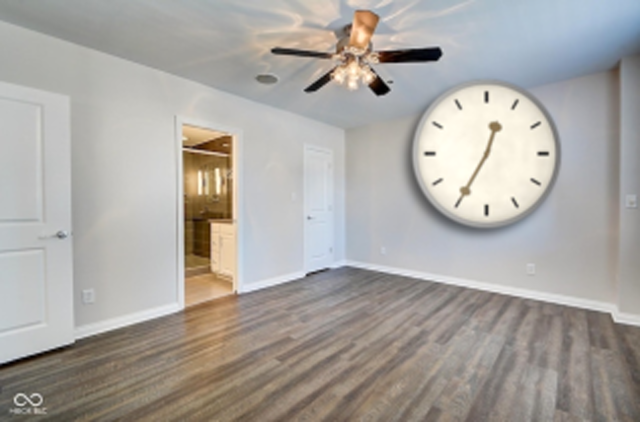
{"hour": 12, "minute": 35}
